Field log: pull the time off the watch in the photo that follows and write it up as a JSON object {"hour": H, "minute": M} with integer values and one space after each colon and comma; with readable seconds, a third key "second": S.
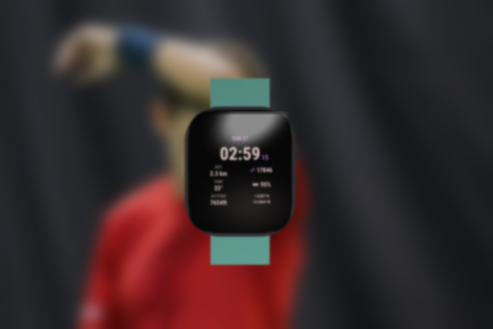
{"hour": 2, "minute": 59}
